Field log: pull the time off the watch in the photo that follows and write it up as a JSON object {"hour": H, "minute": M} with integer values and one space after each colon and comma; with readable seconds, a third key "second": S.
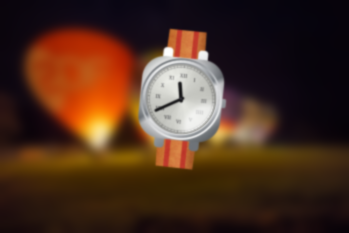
{"hour": 11, "minute": 40}
